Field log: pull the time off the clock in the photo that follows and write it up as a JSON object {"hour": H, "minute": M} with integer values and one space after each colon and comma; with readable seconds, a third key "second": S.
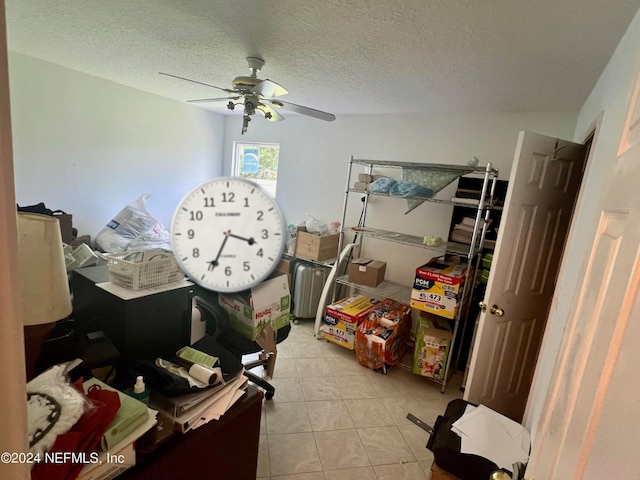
{"hour": 3, "minute": 34}
